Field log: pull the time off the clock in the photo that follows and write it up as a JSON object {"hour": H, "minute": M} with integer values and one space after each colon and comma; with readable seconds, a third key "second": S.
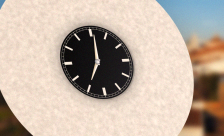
{"hour": 7, "minute": 1}
